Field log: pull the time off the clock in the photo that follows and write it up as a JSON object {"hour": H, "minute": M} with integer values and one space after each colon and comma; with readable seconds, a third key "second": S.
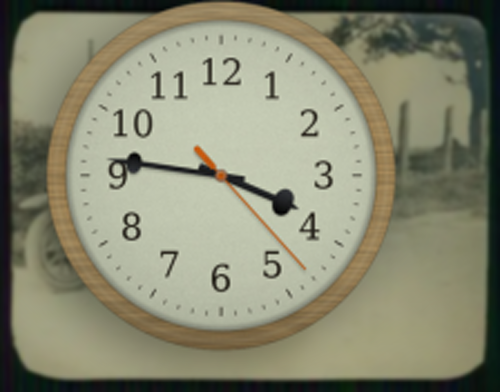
{"hour": 3, "minute": 46, "second": 23}
